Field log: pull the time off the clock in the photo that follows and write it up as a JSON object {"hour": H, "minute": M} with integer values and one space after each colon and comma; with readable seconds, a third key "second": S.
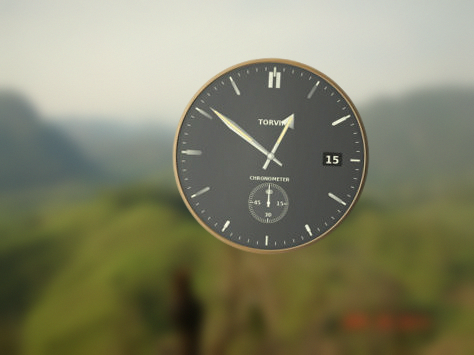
{"hour": 12, "minute": 51}
